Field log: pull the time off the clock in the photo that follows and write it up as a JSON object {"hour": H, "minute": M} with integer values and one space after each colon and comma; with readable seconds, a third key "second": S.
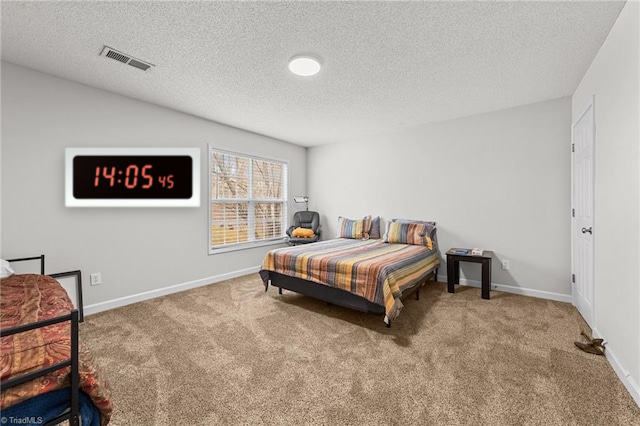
{"hour": 14, "minute": 5, "second": 45}
